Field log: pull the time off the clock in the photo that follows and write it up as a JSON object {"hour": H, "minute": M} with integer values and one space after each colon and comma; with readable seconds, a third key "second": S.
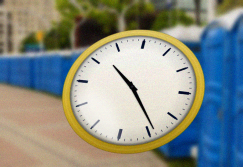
{"hour": 10, "minute": 24}
